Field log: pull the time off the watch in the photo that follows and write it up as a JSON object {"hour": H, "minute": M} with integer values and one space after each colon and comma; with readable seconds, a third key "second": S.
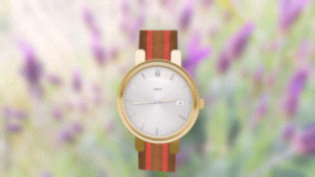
{"hour": 2, "minute": 44}
